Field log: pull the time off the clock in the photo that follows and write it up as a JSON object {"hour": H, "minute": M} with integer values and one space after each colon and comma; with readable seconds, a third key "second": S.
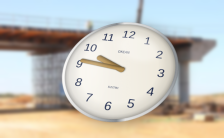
{"hour": 9, "minute": 46}
